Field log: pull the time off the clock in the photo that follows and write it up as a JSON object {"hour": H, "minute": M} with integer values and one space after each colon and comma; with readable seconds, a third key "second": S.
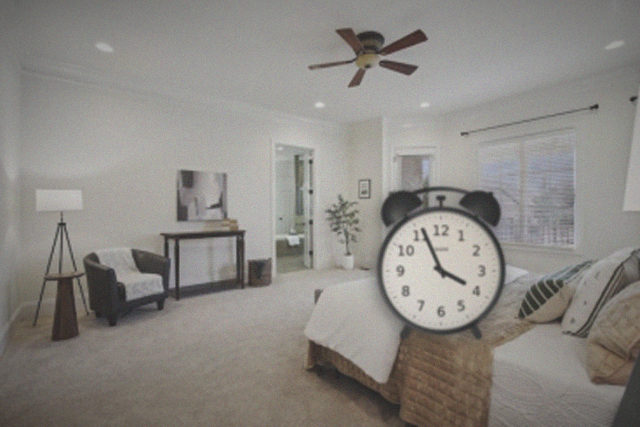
{"hour": 3, "minute": 56}
